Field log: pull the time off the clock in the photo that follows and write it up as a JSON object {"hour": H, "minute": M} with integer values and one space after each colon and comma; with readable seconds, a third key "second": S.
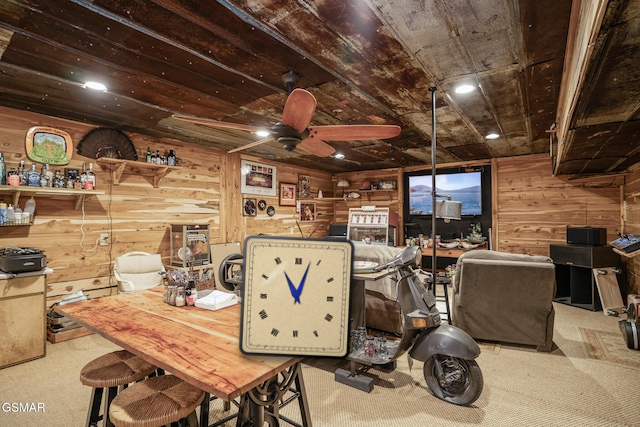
{"hour": 11, "minute": 3}
